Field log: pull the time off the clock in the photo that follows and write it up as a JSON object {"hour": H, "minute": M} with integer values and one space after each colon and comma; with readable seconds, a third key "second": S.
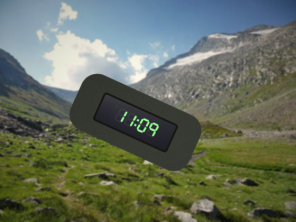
{"hour": 11, "minute": 9}
